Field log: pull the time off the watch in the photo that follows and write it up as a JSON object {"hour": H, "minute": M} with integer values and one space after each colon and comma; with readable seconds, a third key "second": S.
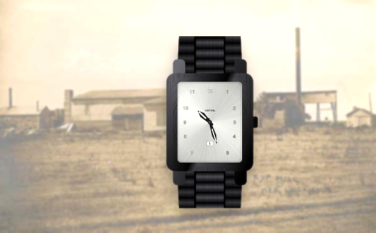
{"hour": 10, "minute": 27}
